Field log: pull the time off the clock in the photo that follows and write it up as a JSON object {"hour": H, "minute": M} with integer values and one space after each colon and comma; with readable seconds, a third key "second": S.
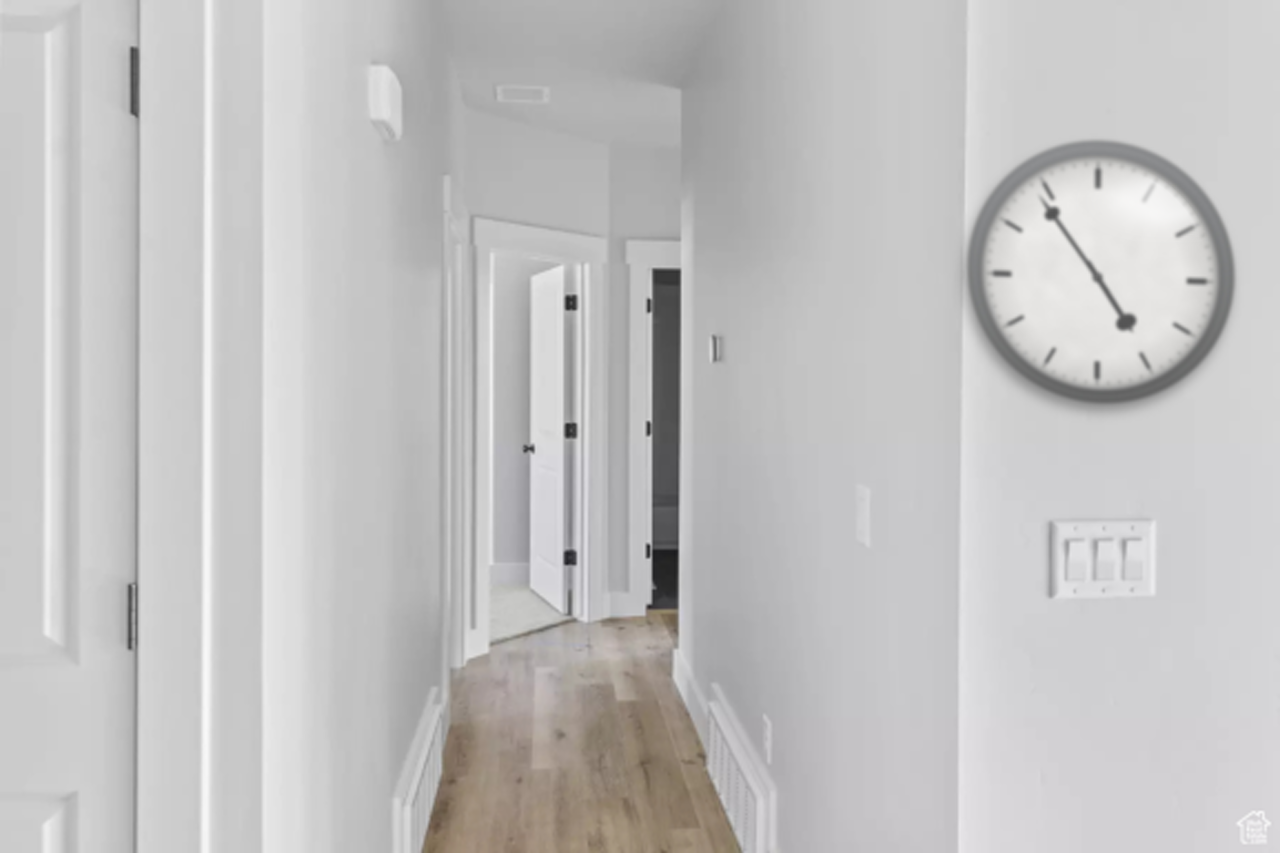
{"hour": 4, "minute": 54}
